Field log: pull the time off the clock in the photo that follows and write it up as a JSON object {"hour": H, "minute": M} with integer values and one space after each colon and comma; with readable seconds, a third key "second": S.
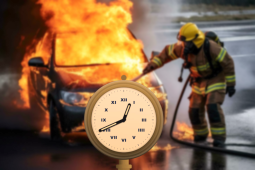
{"hour": 12, "minute": 41}
